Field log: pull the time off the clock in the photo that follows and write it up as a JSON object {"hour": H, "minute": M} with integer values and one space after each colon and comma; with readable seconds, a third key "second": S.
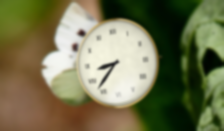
{"hour": 8, "minute": 37}
